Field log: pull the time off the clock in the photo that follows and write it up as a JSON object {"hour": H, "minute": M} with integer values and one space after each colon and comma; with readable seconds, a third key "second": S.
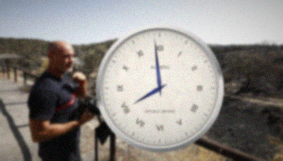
{"hour": 7, "minute": 59}
